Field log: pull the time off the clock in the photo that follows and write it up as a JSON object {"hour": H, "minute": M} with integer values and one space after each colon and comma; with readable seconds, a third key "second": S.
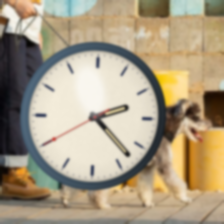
{"hour": 2, "minute": 22, "second": 40}
